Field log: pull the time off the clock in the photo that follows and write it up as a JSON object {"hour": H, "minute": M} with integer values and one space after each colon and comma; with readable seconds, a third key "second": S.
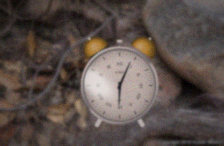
{"hour": 6, "minute": 4}
